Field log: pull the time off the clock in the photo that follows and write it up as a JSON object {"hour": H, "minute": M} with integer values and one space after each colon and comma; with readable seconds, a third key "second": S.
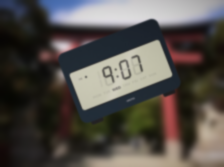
{"hour": 9, "minute": 7}
